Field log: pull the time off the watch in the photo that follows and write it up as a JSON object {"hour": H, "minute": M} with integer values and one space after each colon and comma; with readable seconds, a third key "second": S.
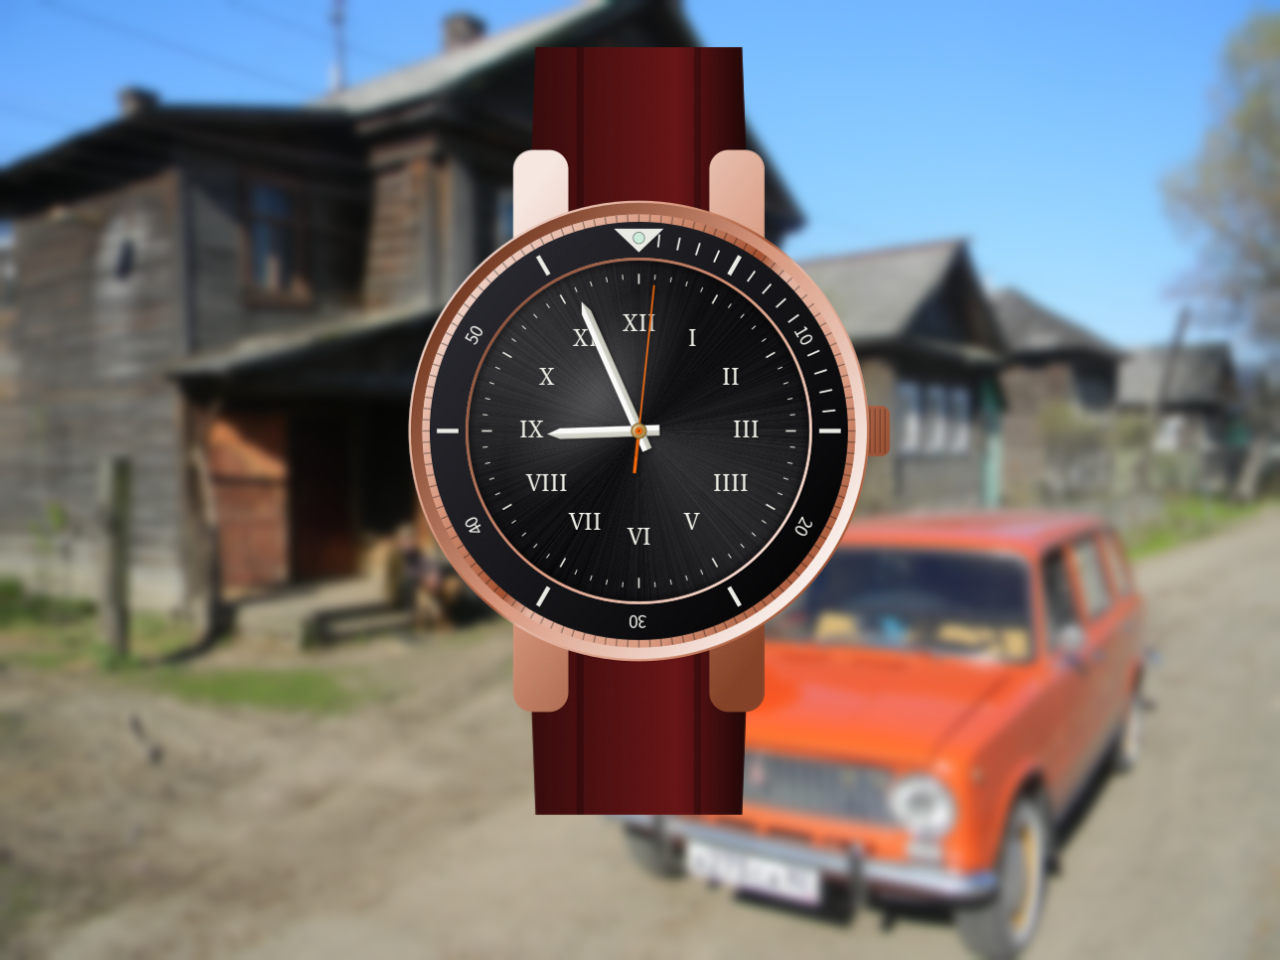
{"hour": 8, "minute": 56, "second": 1}
